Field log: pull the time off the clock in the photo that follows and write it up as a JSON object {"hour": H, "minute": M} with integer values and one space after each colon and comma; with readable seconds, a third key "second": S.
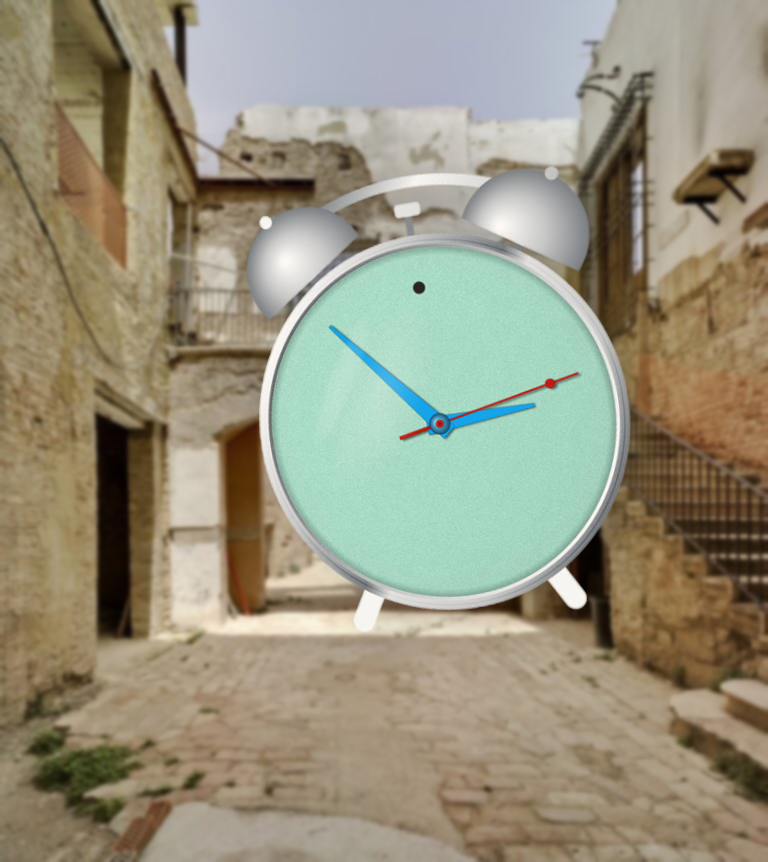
{"hour": 2, "minute": 53, "second": 13}
